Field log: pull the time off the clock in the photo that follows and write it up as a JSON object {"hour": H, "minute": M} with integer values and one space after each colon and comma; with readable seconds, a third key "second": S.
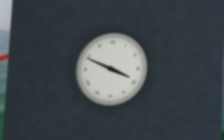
{"hour": 3, "minute": 49}
